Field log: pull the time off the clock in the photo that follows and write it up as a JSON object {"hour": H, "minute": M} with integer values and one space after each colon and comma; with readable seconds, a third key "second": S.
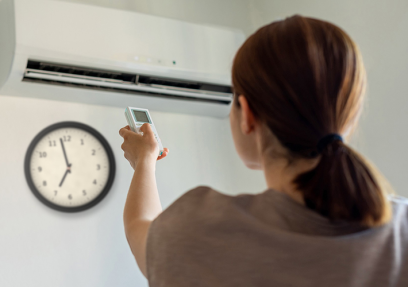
{"hour": 6, "minute": 58}
